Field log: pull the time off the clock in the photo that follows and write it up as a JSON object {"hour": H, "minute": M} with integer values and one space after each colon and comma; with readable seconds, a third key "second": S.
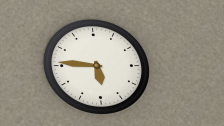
{"hour": 5, "minute": 46}
